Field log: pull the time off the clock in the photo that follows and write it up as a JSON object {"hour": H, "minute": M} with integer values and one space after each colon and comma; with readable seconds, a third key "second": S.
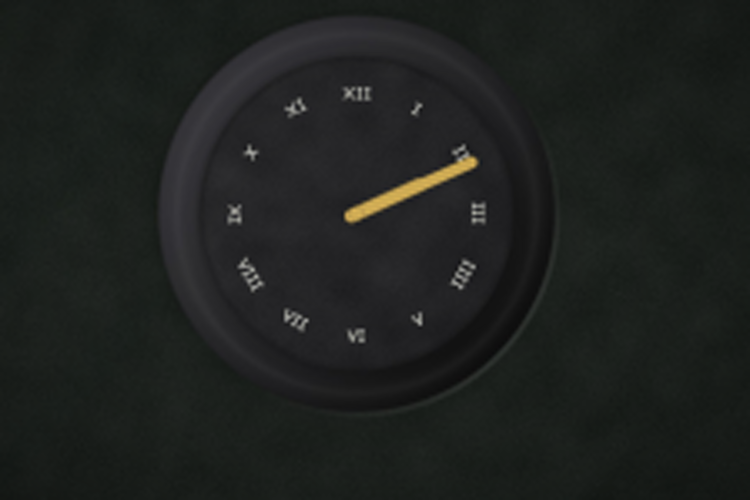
{"hour": 2, "minute": 11}
